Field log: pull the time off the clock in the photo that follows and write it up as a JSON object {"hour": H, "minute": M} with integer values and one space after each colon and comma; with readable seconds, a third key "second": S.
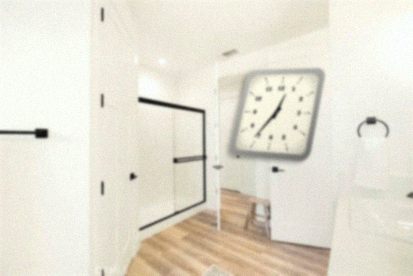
{"hour": 12, "minute": 36}
